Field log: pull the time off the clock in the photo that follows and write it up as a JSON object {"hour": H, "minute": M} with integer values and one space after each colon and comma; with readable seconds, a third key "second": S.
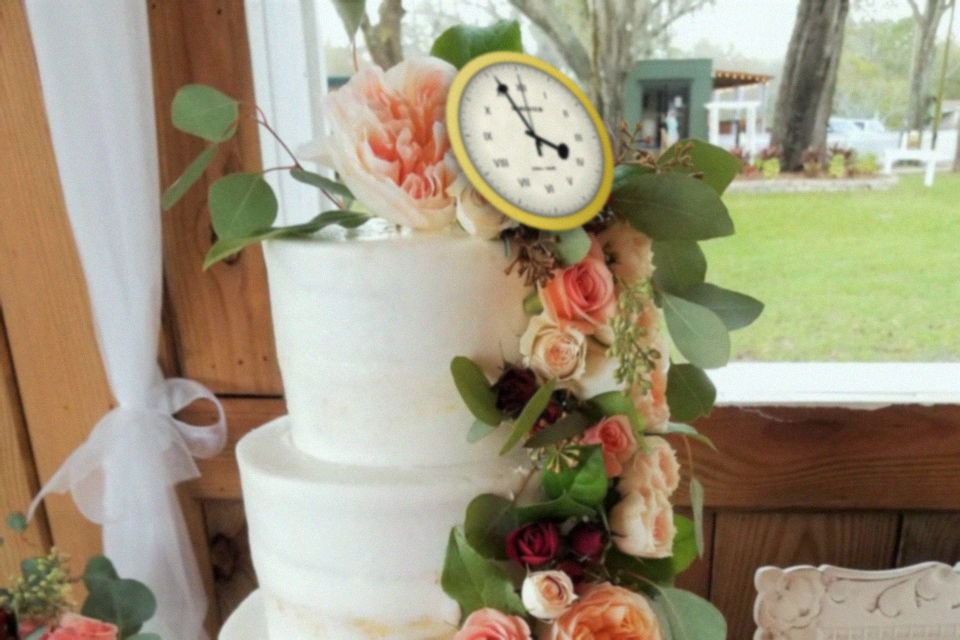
{"hour": 3, "minute": 56, "second": 0}
